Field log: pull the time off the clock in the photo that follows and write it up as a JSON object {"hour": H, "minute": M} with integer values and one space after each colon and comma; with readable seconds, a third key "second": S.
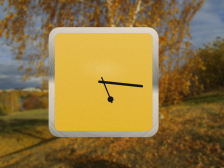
{"hour": 5, "minute": 16}
